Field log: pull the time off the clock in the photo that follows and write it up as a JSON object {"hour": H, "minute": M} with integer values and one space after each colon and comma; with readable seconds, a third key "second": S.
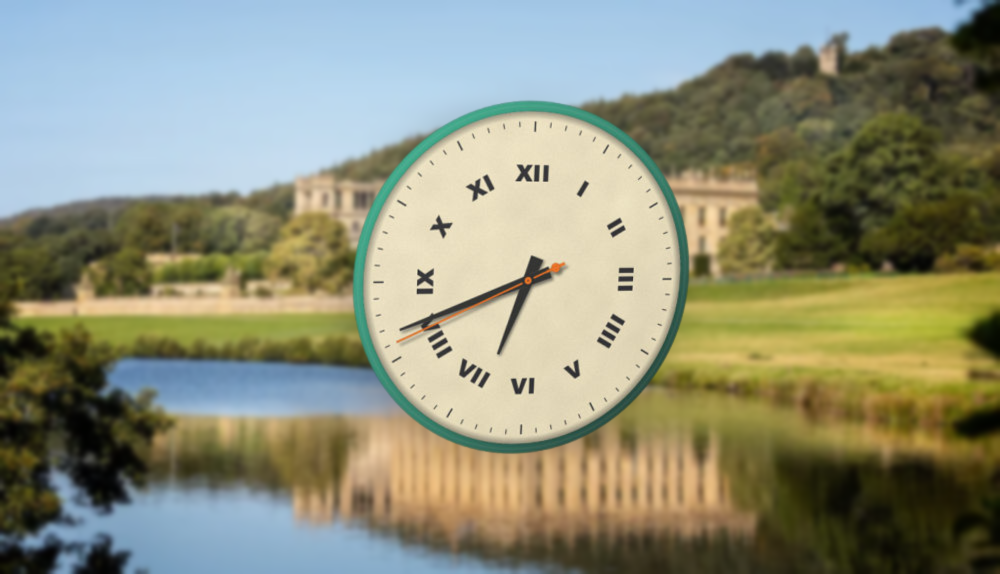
{"hour": 6, "minute": 41, "second": 41}
